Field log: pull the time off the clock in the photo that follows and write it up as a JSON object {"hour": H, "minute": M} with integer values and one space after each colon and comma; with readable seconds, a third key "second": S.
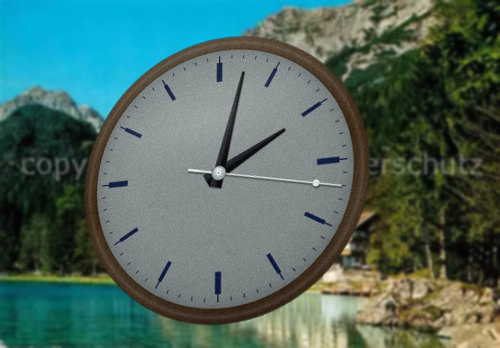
{"hour": 2, "minute": 2, "second": 17}
